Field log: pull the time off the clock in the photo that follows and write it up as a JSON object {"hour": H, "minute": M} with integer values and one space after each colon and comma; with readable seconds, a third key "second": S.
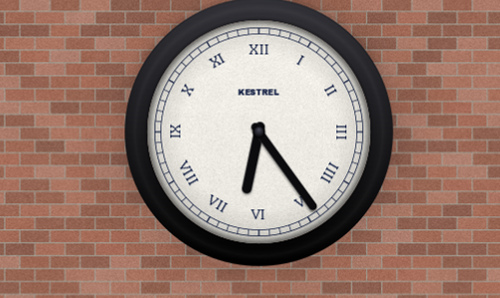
{"hour": 6, "minute": 24}
